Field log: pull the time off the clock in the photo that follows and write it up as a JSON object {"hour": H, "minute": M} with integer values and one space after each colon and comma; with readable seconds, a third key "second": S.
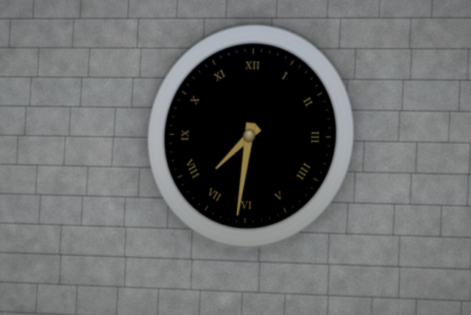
{"hour": 7, "minute": 31}
